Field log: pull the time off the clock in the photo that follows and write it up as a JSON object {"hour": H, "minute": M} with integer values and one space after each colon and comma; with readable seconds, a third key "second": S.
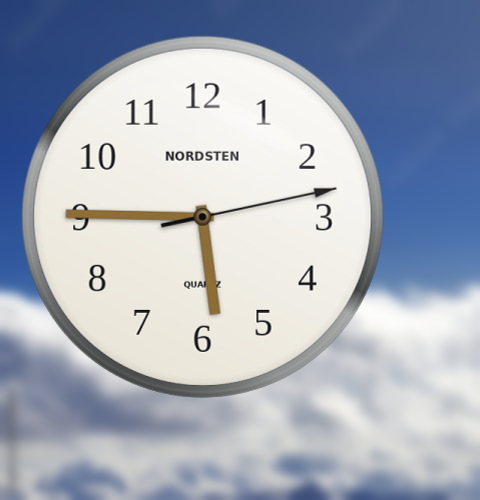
{"hour": 5, "minute": 45, "second": 13}
